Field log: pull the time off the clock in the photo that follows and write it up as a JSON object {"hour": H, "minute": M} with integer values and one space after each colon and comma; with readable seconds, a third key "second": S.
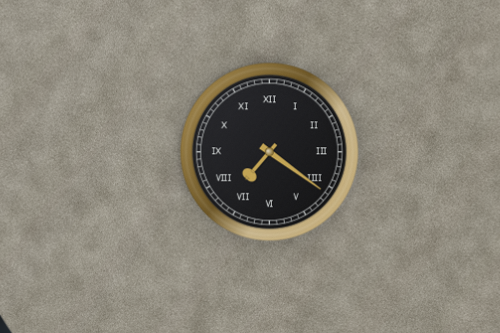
{"hour": 7, "minute": 21}
